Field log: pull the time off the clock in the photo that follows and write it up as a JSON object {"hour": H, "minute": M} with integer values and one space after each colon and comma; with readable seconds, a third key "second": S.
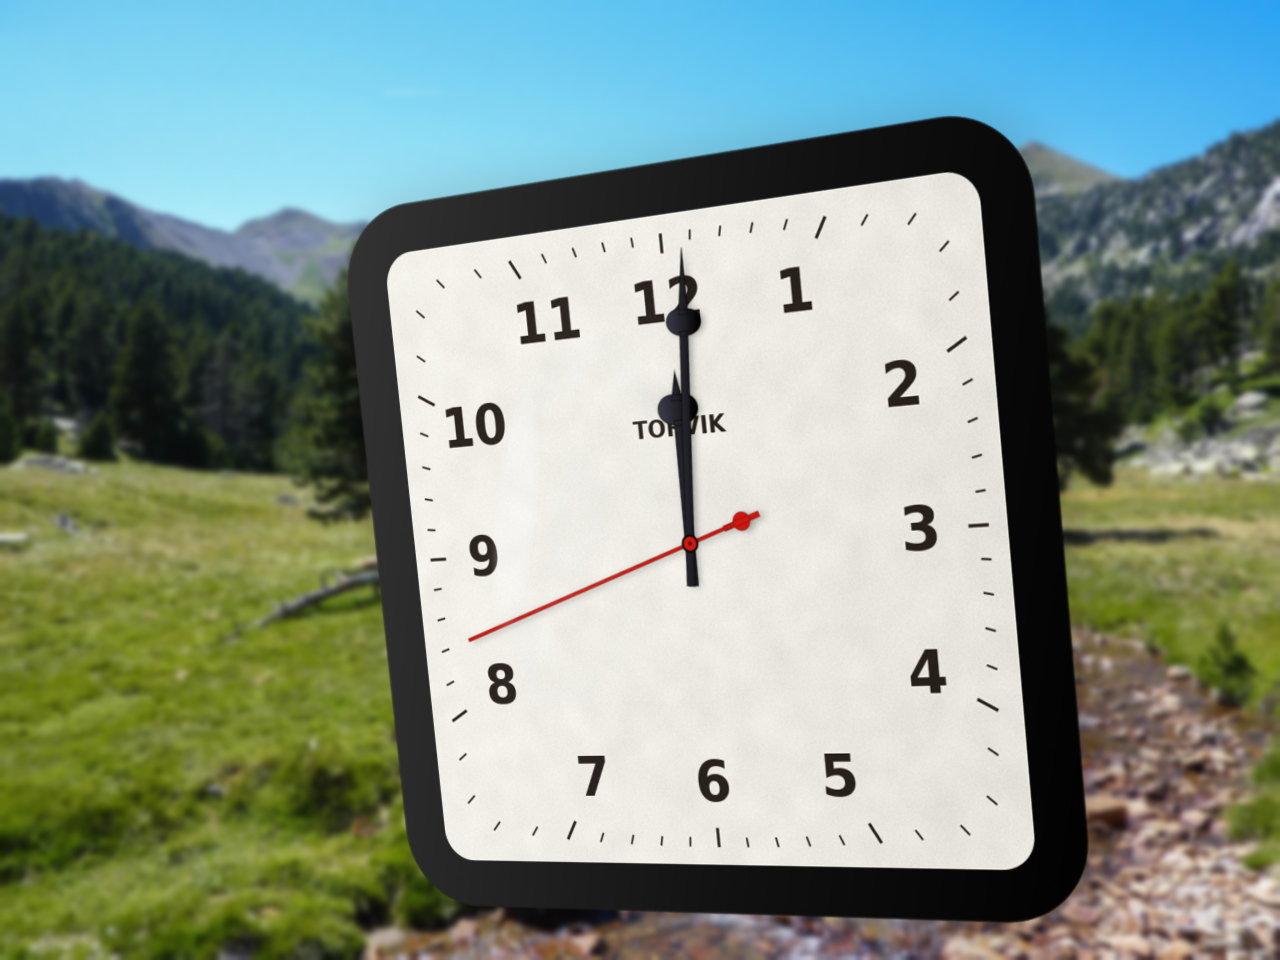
{"hour": 12, "minute": 0, "second": 42}
